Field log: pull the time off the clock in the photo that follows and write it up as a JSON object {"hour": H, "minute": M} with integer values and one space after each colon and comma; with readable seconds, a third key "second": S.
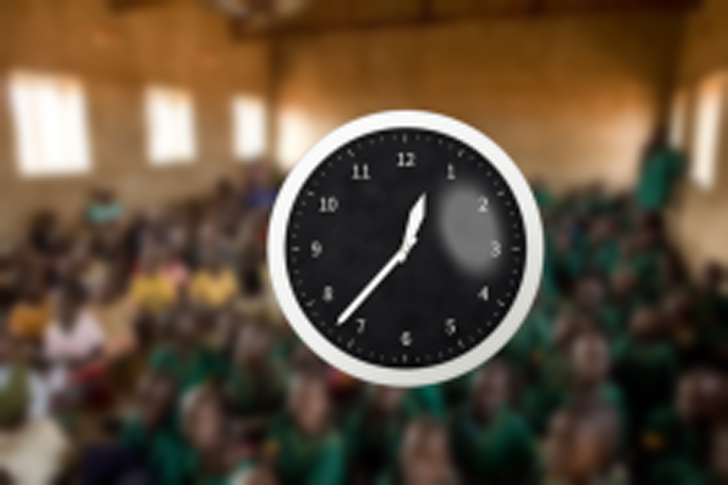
{"hour": 12, "minute": 37}
